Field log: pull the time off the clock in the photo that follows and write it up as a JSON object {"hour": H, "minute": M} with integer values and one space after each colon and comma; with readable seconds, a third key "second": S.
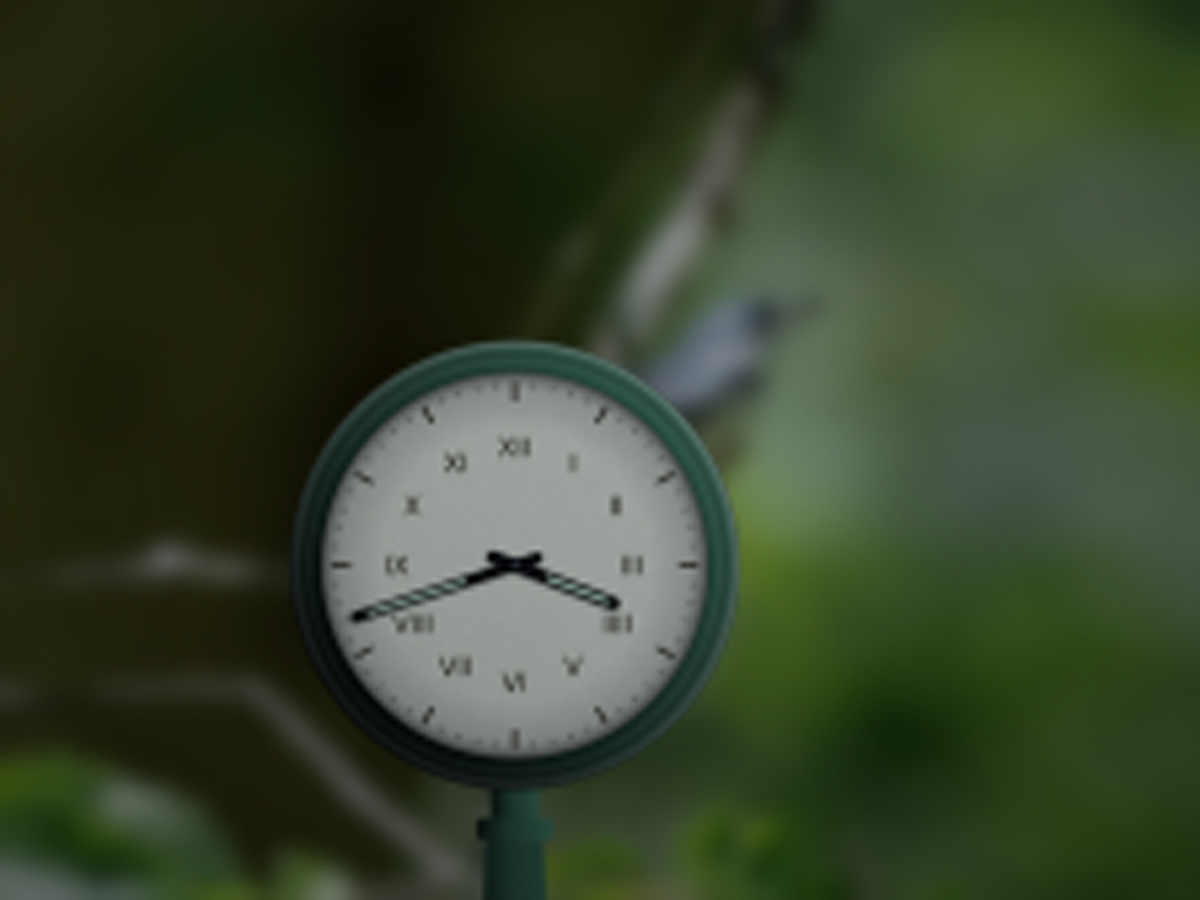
{"hour": 3, "minute": 42}
